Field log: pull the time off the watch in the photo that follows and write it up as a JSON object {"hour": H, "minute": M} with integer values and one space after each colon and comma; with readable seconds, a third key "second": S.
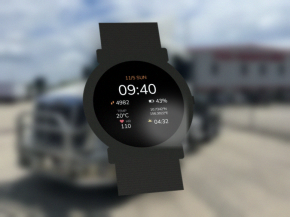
{"hour": 9, "minute": 40}
